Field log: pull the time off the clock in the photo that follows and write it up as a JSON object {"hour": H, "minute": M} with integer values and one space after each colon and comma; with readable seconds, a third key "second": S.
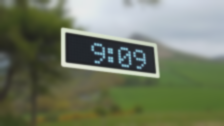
{"hour": 9, "minute": 9}
